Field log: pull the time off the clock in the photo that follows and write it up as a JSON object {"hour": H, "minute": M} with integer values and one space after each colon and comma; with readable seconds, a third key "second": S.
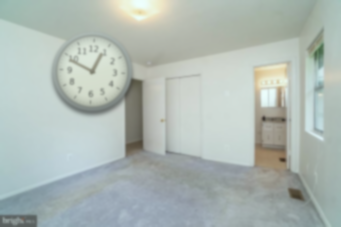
{"hour": 12, "minute": 49}
